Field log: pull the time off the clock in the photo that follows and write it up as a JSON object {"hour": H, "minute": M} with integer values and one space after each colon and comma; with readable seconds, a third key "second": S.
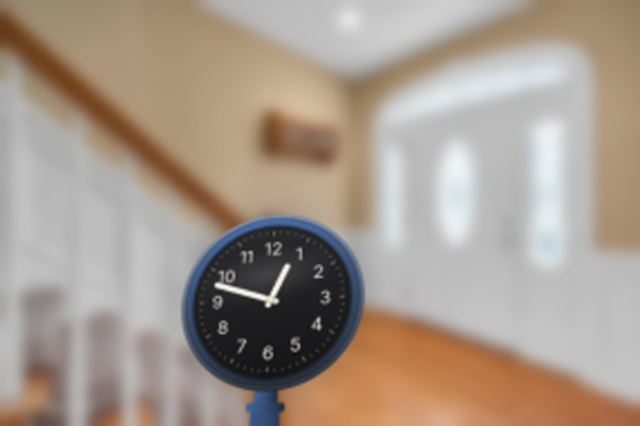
{"hour": 12, "minute": 48}
